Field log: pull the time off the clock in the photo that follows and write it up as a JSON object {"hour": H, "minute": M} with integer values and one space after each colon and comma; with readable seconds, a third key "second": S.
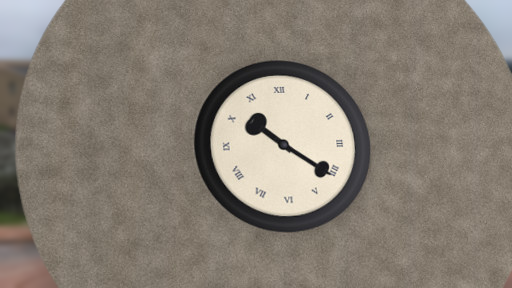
{"hour": 10, "minute": 21}
